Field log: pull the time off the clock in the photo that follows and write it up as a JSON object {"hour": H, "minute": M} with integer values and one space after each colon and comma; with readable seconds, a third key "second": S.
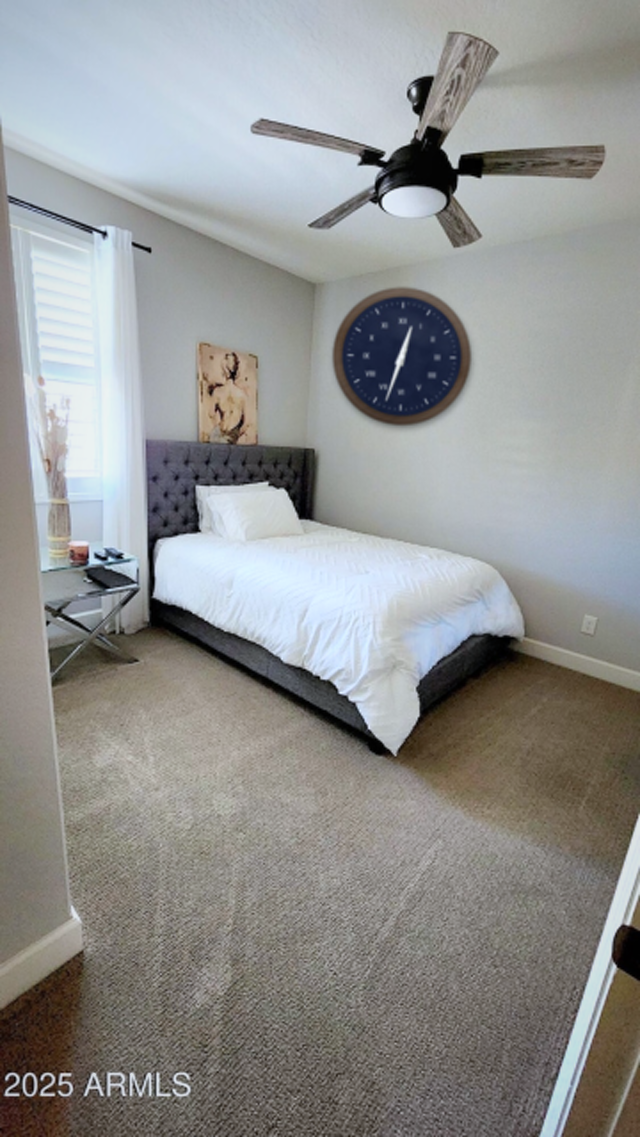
{"hour": 12, "minute": 33}
